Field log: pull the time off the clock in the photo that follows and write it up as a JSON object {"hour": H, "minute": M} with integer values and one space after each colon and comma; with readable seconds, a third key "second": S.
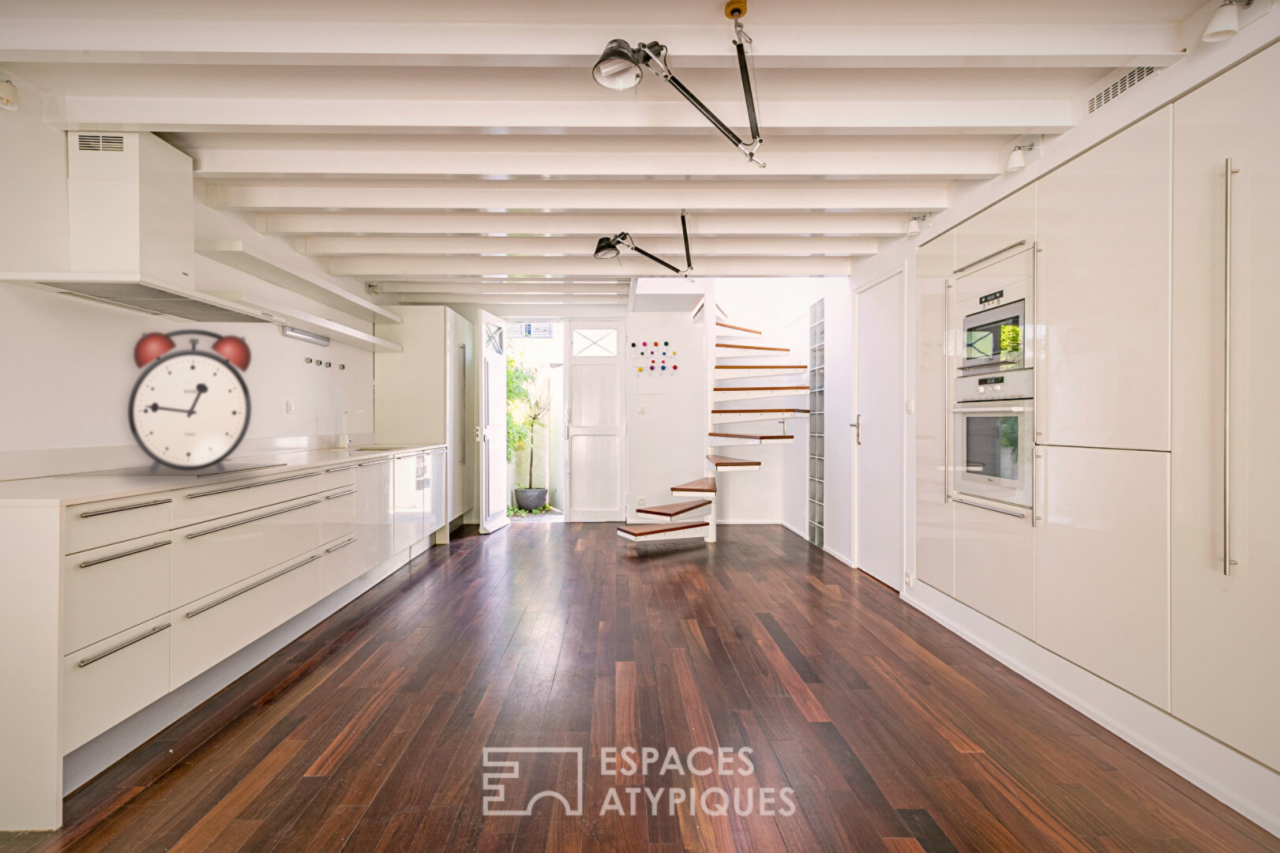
{"hour": 12, "minute": 46}
